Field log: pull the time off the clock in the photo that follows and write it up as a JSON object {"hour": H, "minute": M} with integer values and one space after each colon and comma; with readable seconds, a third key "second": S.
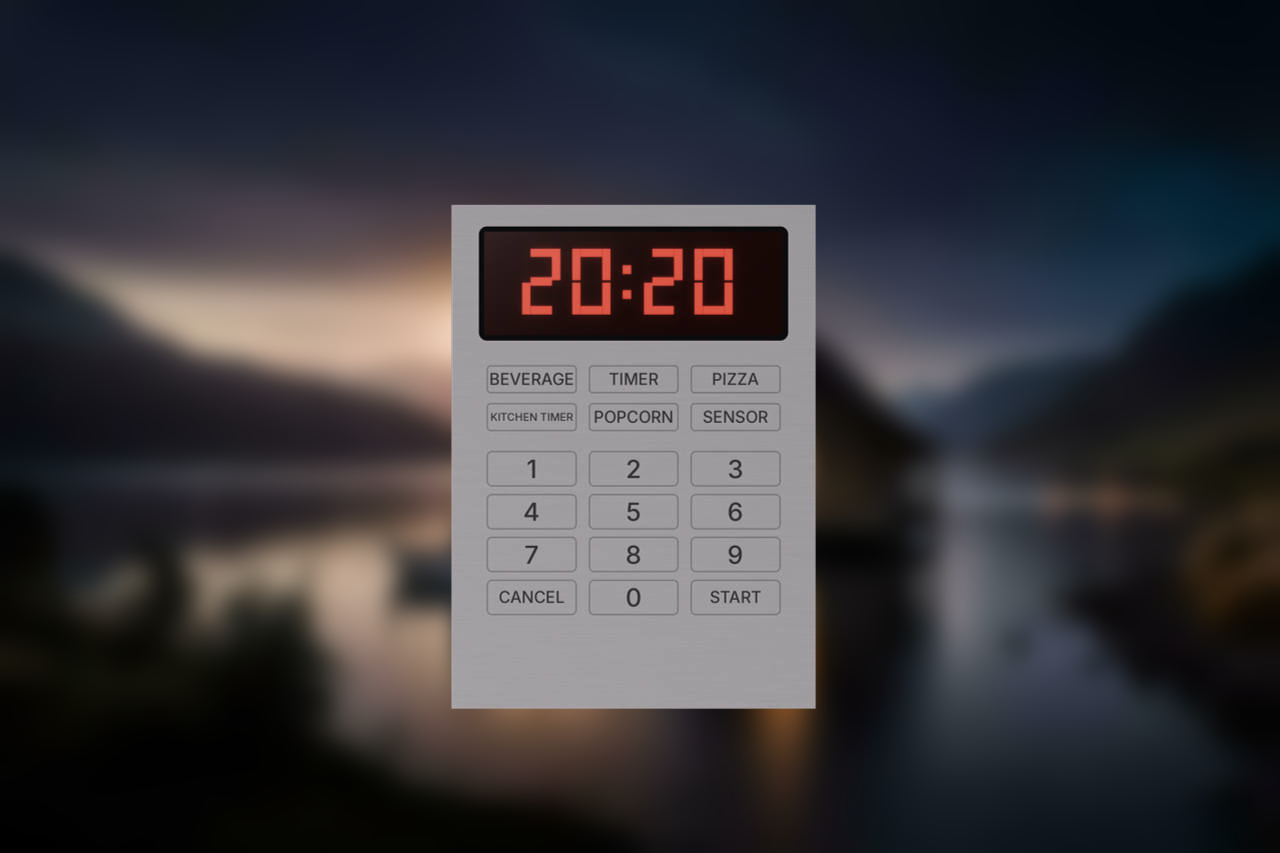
{"hour": 20, "minute": 20}
